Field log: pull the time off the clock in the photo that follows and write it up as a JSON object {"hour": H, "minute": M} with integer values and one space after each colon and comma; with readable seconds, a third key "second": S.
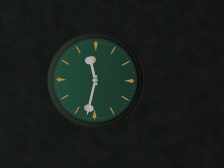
{"hour": 11, "minute": 32}
